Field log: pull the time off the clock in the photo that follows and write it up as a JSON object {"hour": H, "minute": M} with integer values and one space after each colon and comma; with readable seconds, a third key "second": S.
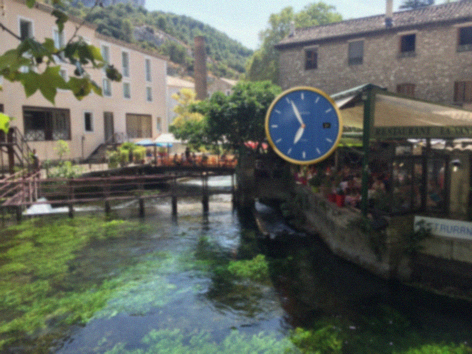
{"hour": 6, "minute": 56}
